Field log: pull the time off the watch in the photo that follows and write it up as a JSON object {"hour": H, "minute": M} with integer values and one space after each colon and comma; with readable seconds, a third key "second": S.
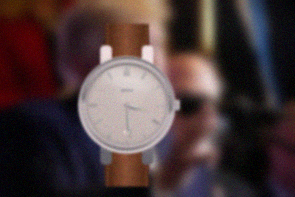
{"hour": 3, "minute": 29}
